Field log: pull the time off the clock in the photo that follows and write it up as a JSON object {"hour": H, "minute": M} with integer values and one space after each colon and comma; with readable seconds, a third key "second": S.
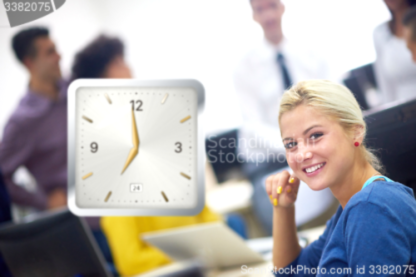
{"hour": 6, "minute": 59}
